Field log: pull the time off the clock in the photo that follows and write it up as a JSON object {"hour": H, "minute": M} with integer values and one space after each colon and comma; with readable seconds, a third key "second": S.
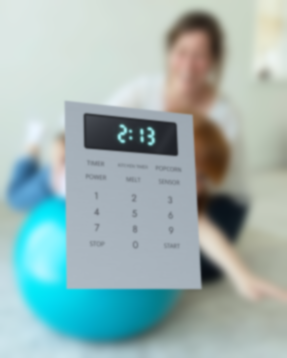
{"hour": 2, "minute": 13}
